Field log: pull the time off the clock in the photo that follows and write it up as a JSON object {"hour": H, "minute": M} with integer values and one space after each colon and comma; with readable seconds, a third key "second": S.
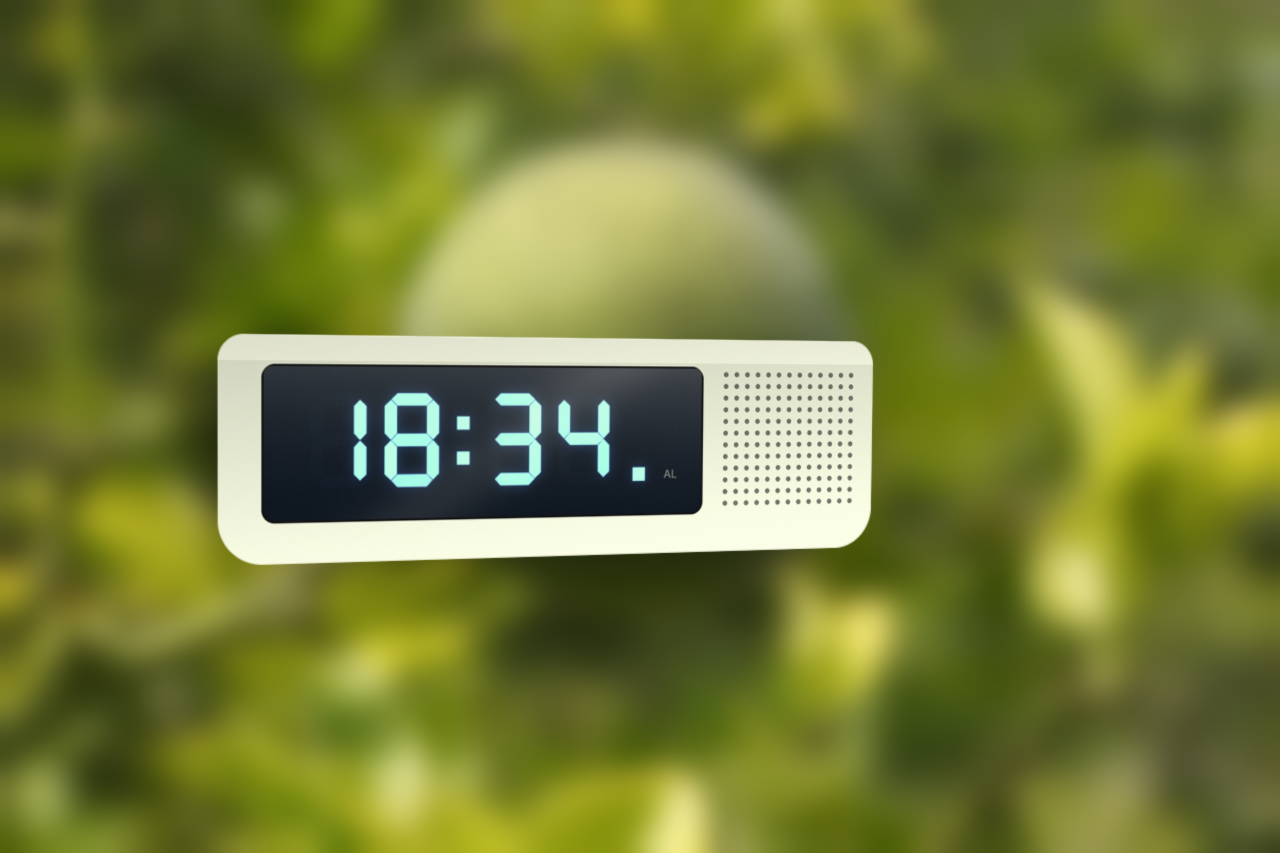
{"hour": 18, "minute": 34}
